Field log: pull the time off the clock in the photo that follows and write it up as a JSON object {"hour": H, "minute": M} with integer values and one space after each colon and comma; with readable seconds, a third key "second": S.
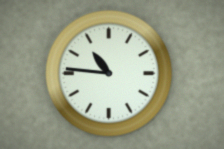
{"hour": 10, "minute": 46}
